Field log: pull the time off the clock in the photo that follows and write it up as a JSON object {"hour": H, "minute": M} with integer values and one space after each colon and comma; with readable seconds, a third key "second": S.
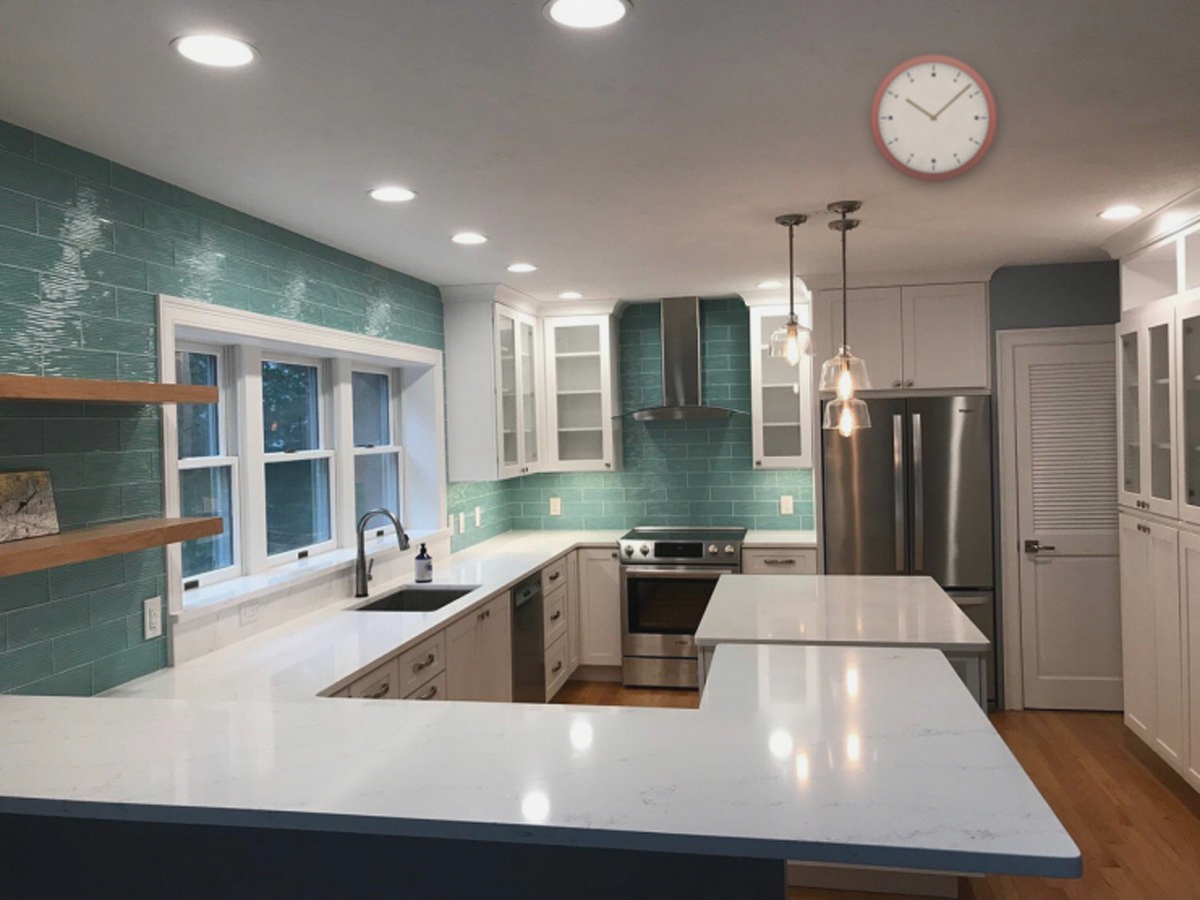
{"hour": 10, "minute": 8}
